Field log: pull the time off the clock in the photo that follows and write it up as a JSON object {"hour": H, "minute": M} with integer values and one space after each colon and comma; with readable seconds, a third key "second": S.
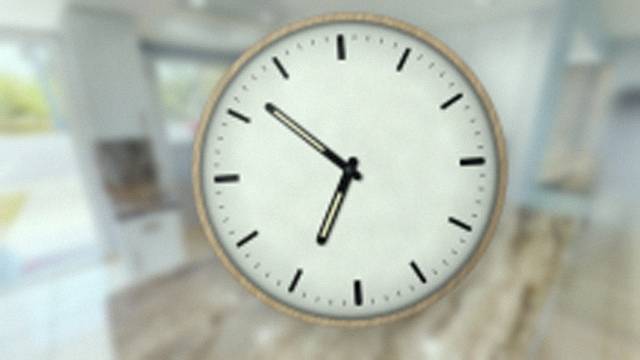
{"hour": 6, "minute": 52}
